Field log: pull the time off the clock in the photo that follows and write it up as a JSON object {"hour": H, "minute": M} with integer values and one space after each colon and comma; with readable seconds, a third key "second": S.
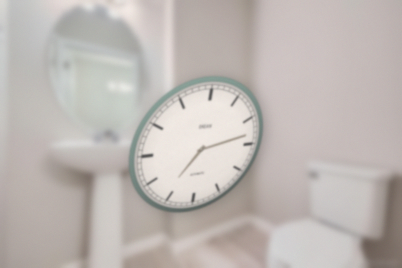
{"hour": 7, "minute": 13}
